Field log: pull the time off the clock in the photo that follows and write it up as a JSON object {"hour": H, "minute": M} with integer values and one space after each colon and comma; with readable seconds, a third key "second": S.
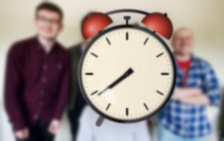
{"hour": 7, "minute": 39}
